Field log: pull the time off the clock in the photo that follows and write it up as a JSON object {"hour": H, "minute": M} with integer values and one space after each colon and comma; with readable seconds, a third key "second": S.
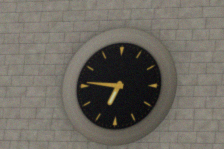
{"hour": 6, "minute": 46}
